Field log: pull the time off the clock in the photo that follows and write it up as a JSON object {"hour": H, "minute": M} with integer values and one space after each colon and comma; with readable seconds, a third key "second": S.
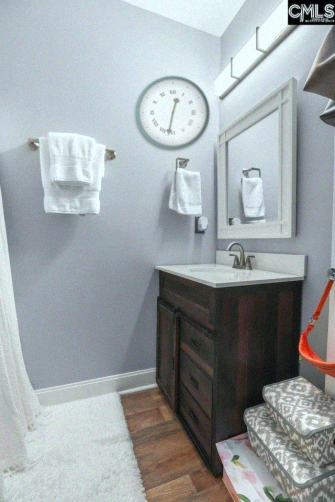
{"hour": 12, "minute": 32}
